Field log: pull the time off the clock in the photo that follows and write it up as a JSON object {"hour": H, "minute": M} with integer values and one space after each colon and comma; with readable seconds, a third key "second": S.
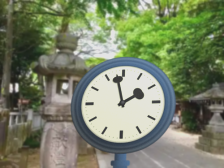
{"hour": 1, "minute": 58}
